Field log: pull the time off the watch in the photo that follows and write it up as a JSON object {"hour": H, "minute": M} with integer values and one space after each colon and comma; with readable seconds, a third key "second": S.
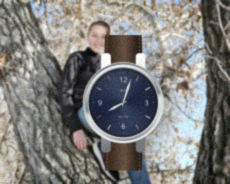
{"hour": 8, "minute": 3}
